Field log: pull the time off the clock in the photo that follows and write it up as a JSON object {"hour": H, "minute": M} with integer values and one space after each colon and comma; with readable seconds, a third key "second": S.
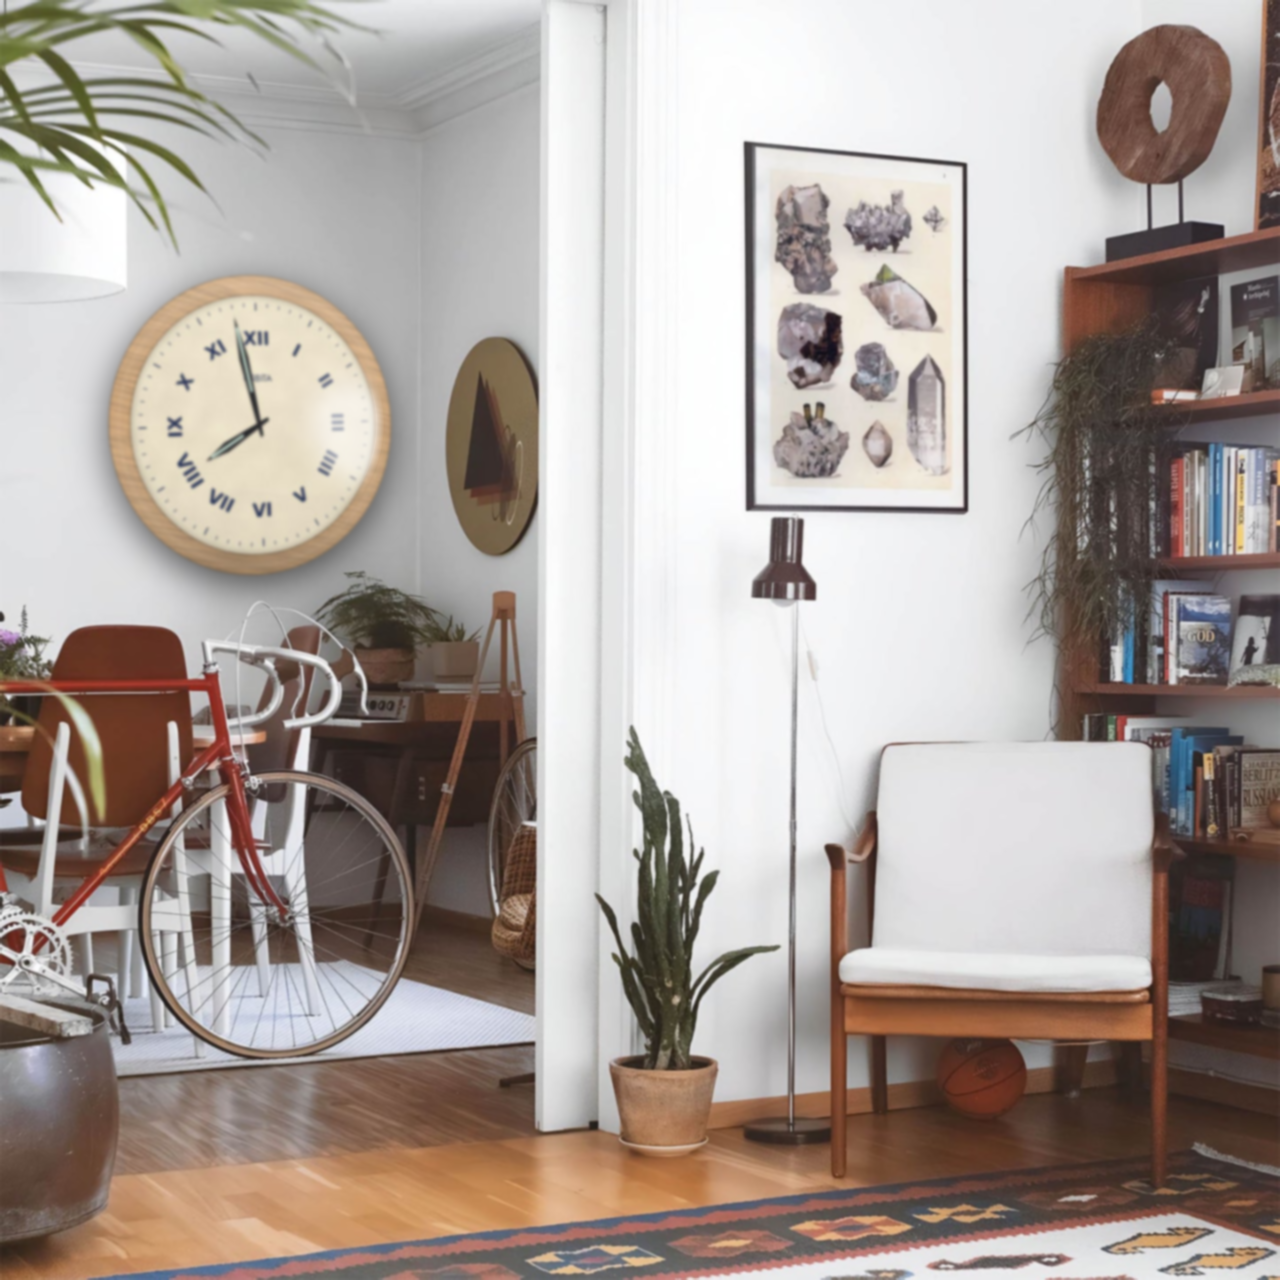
{"hour": 7, "minute": 58}
